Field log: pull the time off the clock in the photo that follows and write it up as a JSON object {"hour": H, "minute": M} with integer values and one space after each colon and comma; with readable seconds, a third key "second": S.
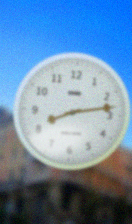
{"hour": 8, "minute": 13}
